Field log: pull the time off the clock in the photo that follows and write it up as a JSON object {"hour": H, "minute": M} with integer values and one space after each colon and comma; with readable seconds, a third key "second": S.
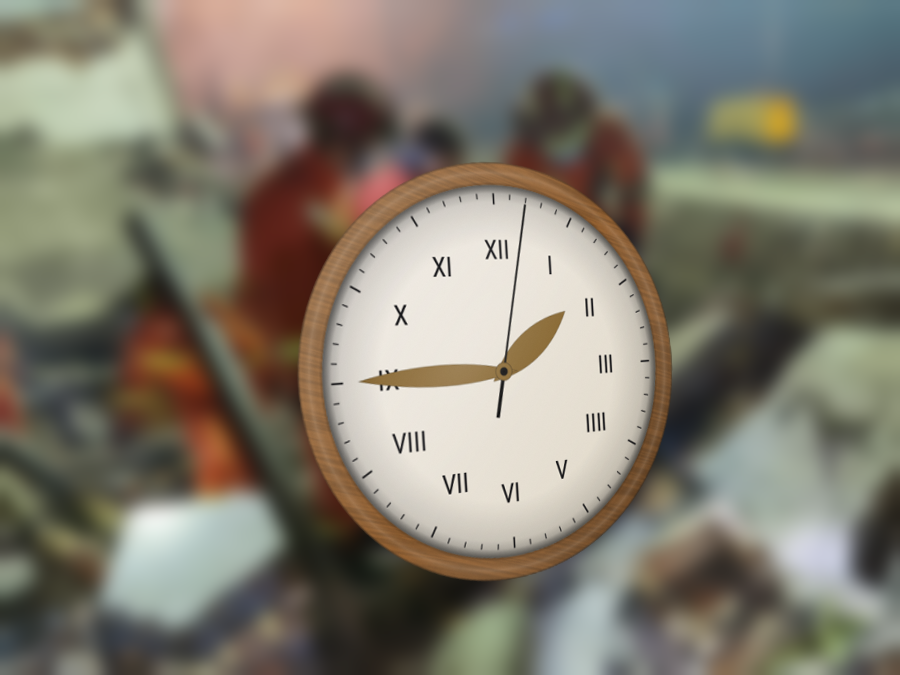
{"hour": 1, "minute": 45, "second": 2}
